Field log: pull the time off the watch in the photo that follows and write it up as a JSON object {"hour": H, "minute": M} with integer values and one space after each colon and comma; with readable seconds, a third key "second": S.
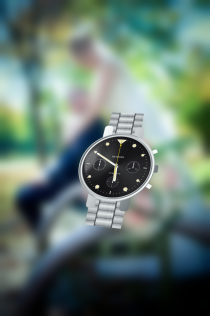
{"hour": 5, "minute": 50}
